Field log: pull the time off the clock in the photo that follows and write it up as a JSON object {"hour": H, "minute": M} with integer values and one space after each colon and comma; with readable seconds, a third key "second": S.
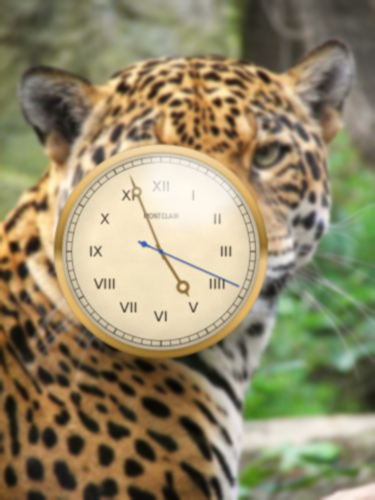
{"hour": 4, "minute": 56, "second": 19}
